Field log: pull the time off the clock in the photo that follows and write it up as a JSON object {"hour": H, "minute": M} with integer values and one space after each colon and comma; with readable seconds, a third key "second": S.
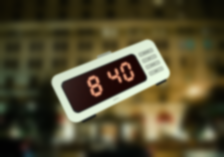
{"hour": 8, "minute": 40}
